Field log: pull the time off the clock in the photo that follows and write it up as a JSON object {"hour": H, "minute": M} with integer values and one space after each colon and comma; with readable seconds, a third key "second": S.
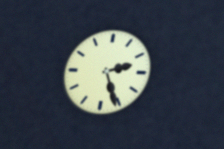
{"hour": 2, "minute": 26}
